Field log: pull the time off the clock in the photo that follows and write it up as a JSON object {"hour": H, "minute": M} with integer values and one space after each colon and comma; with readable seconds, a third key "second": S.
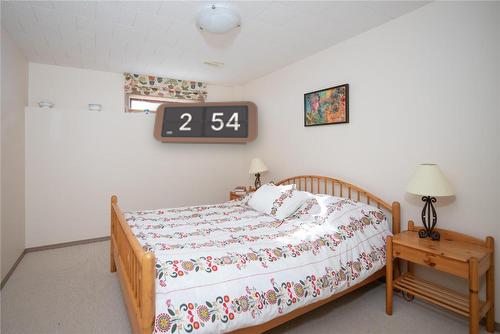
{"hour": 2, "minute": 54}
